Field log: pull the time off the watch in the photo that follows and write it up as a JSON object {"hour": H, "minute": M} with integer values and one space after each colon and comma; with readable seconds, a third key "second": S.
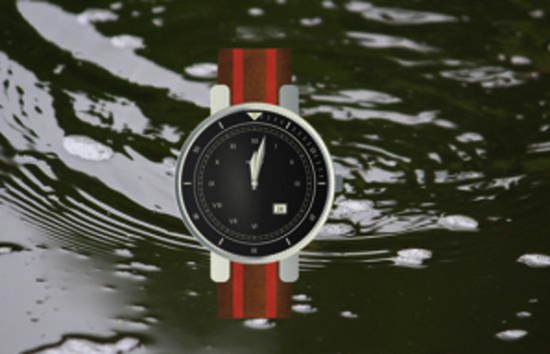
{"hour": 12, "minute": 2}
